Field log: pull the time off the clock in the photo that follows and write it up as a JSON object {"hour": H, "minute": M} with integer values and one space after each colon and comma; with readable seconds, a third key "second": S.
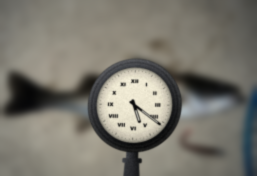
{"hour": 5, "minute": 21}
